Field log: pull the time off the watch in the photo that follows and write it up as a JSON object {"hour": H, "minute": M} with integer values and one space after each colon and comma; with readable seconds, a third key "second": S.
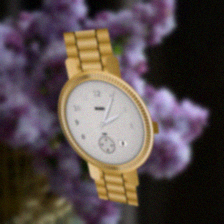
{"hour": 2, "minute": 5}
